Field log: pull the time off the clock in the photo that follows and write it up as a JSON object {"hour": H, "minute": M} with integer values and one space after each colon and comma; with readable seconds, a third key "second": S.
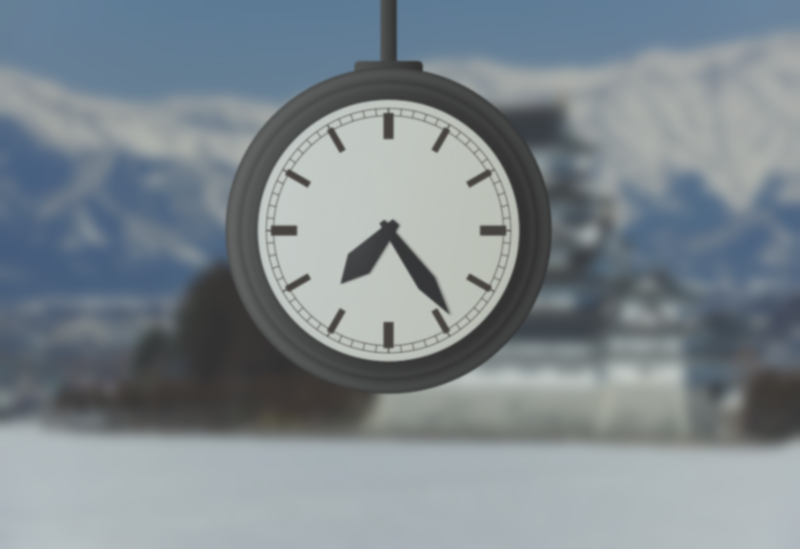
{"hour": 7, "minute": 24}
